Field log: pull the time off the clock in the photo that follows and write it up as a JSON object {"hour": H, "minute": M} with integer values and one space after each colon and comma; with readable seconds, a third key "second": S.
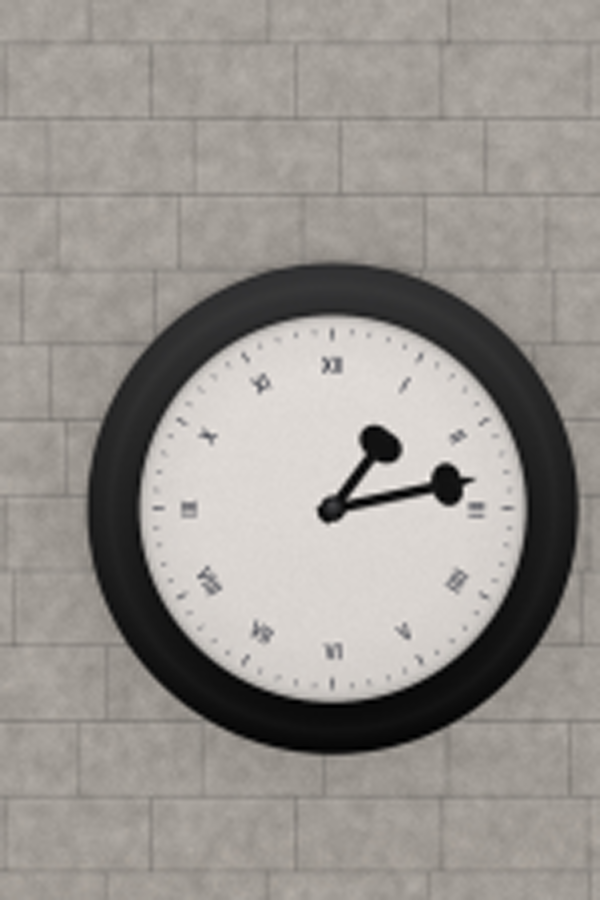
{"hour": 1, "minute": 13}
